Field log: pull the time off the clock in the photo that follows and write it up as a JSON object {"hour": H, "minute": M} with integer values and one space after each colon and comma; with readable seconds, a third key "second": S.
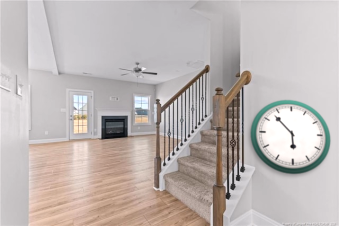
{"hour": 5, "minute": 53}
